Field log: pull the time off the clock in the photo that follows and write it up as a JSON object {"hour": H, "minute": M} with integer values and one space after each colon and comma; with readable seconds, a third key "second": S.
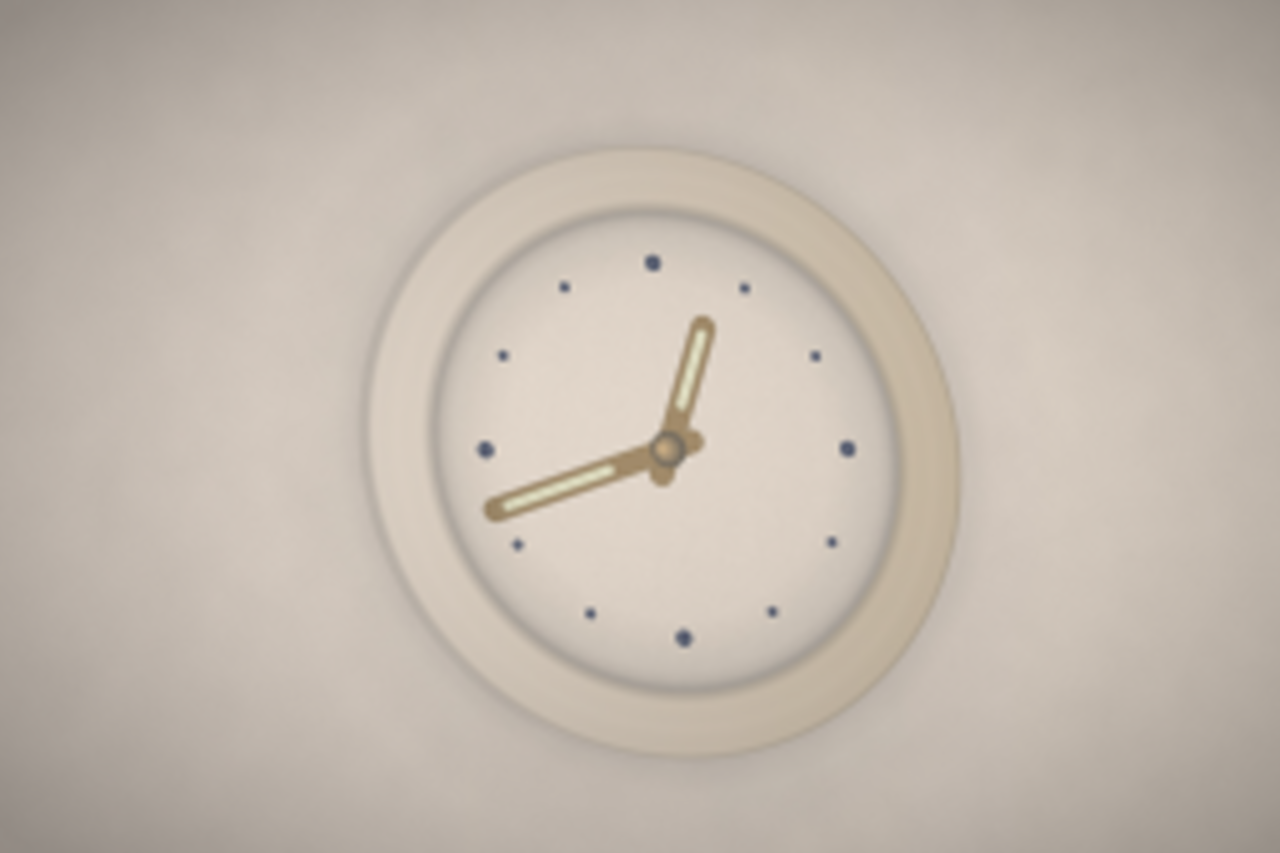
{"hour": 12, "minute": 42}
